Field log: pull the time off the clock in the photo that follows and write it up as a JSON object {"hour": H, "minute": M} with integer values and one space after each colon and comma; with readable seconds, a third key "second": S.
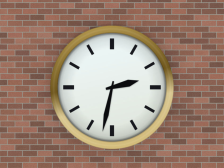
{"hour": 2, "minute": 32}
